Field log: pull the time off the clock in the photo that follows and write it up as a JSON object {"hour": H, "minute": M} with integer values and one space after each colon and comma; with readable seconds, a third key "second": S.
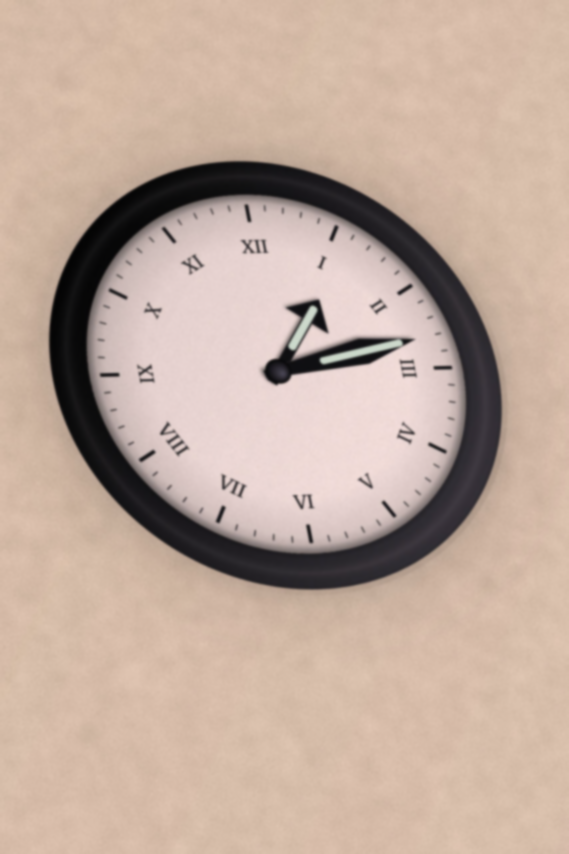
{"hour": 1, "minute": 13}
